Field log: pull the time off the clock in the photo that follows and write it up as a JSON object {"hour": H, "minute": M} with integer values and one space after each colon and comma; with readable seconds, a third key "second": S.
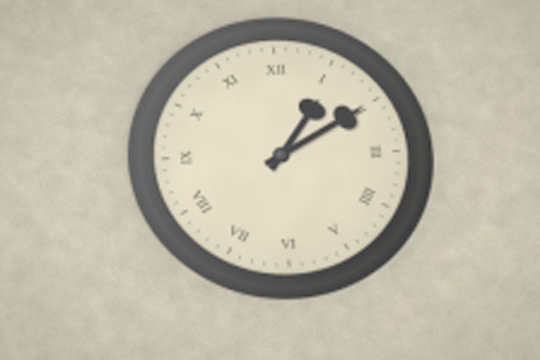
{"hour": 1, "minute": 10}
